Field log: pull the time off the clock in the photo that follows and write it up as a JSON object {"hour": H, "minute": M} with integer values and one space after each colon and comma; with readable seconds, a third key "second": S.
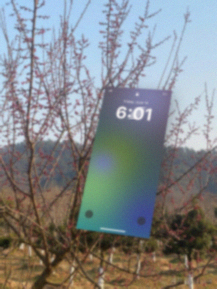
{"hour": 6, "minute": 1}
